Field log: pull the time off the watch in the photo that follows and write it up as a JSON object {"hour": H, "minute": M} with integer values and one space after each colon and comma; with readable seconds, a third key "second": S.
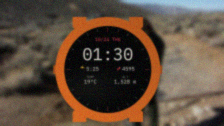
{"hour": 1, "minute": 30}
